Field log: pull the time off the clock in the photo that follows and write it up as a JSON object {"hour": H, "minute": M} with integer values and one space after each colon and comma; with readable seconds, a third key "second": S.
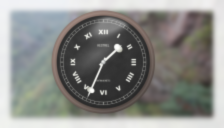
{"hour": 1, "minute": 34}
